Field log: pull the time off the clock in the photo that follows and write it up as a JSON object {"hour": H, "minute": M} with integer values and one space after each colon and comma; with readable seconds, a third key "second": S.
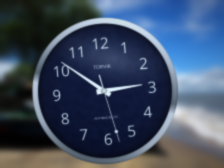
{"hour": 2, "minute": 51, "second": 28}
